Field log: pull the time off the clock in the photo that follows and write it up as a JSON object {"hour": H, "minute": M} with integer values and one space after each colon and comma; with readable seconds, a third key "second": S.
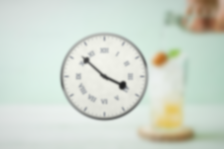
{"hour": 3, "minute": 52}
